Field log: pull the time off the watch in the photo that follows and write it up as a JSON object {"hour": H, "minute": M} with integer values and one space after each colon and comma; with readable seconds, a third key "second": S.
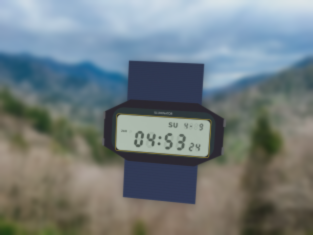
{"hour": 4, "minute": 53}
